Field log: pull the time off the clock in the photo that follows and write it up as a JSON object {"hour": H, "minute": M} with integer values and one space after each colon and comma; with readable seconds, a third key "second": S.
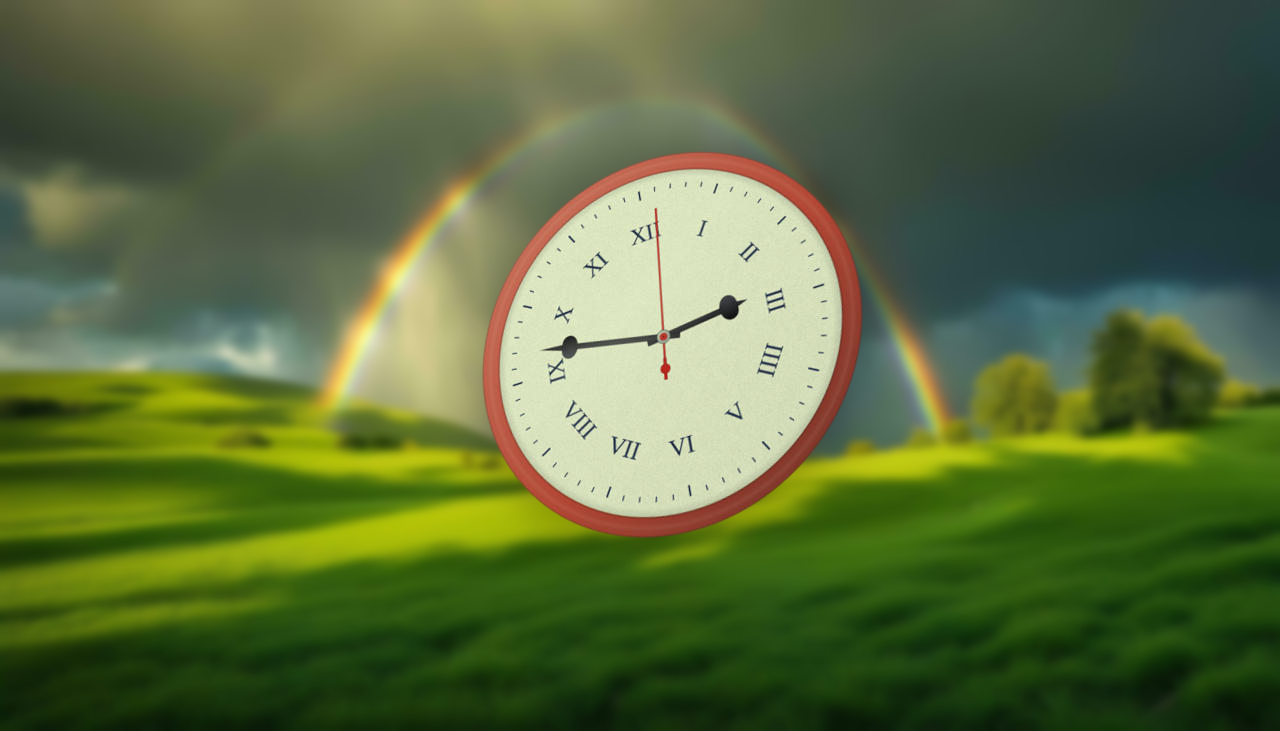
{"hour": 2, "minute": 47, "second": 1}
